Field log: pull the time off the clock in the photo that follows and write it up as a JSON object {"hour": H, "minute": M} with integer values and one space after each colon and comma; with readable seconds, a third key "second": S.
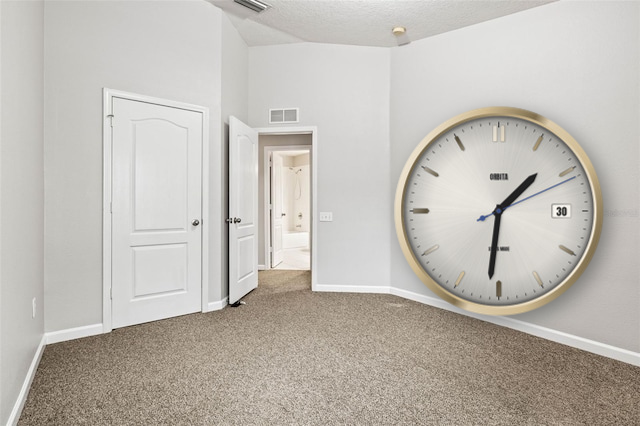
{"hour": 1, "minute": 31, "second": 11}
